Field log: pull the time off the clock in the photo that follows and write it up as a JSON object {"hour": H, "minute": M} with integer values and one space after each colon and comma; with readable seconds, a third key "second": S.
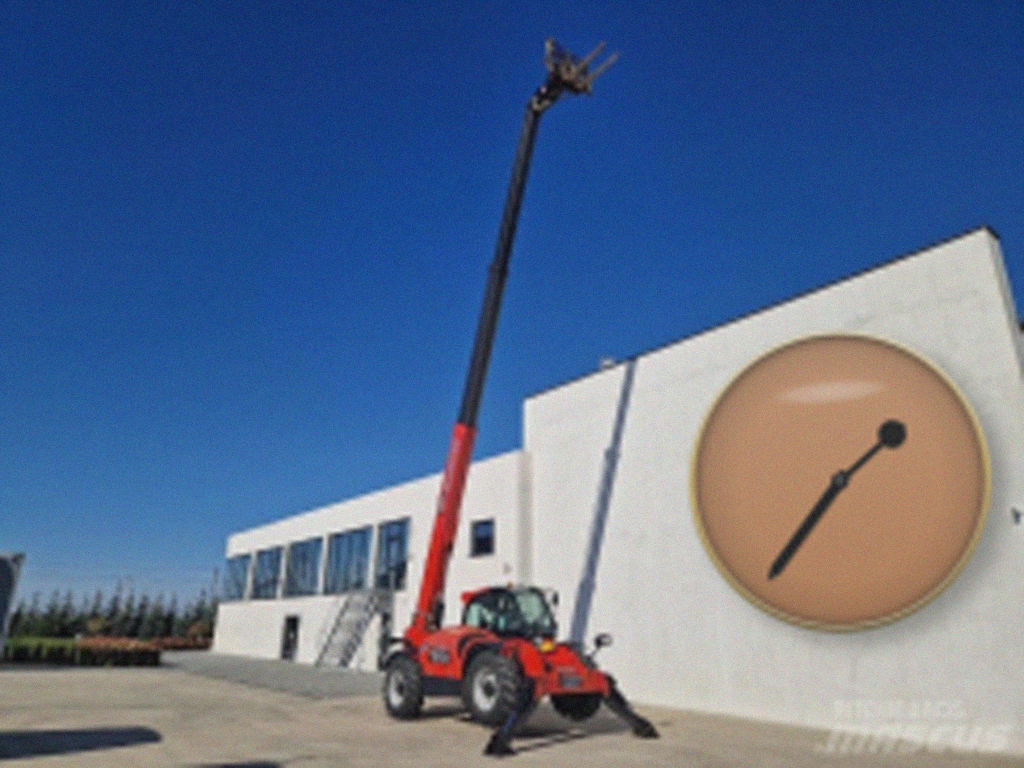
{"hour": 1, "minute": 36}
